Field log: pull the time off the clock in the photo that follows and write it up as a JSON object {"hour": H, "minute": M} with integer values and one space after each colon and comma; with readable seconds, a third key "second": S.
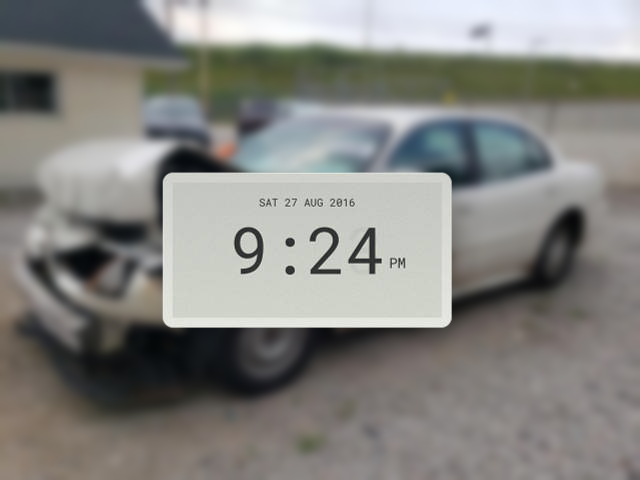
{"hour": 9, "minute": 24}
